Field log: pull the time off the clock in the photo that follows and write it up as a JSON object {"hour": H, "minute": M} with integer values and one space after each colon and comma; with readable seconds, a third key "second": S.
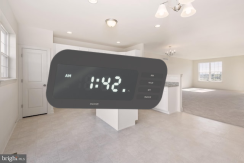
{"hour": 1, "minute": 42}
